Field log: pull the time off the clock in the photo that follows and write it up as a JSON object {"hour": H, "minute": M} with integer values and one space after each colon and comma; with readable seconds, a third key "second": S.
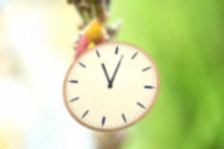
{"hour": 11, "minute": 2}
